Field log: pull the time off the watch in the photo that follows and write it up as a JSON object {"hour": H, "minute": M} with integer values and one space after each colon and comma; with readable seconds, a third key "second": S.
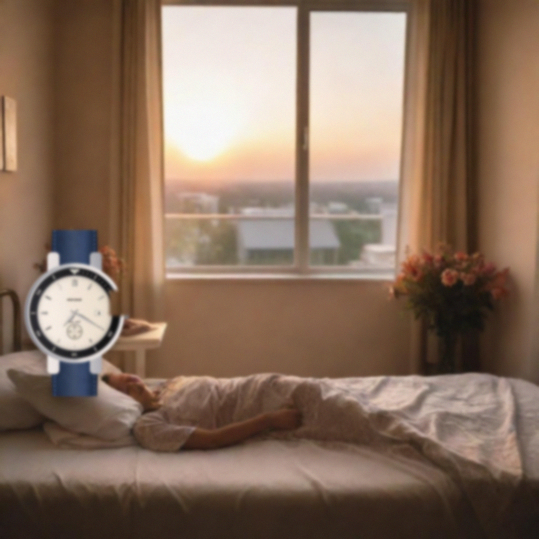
{"hour": 7, "minute": 20}
